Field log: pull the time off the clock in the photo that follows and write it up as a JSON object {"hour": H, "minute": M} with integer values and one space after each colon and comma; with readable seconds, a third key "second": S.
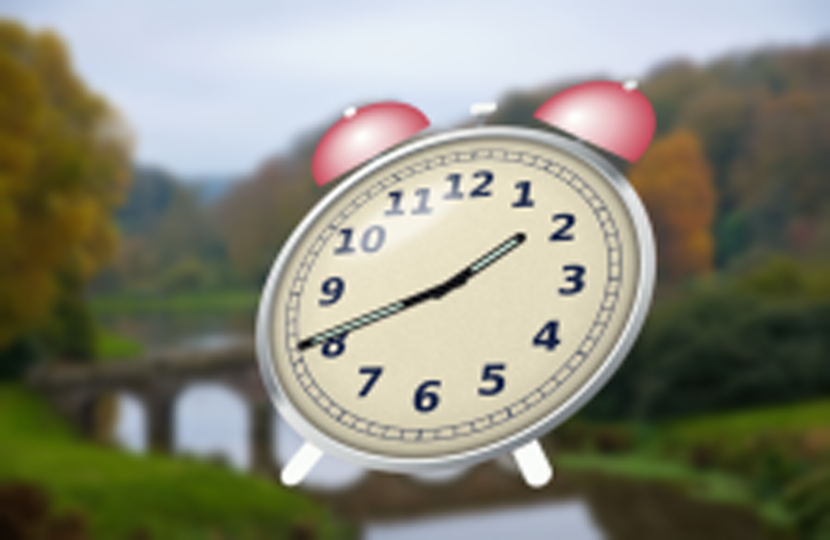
{"hour": 1, "minute": 41}
